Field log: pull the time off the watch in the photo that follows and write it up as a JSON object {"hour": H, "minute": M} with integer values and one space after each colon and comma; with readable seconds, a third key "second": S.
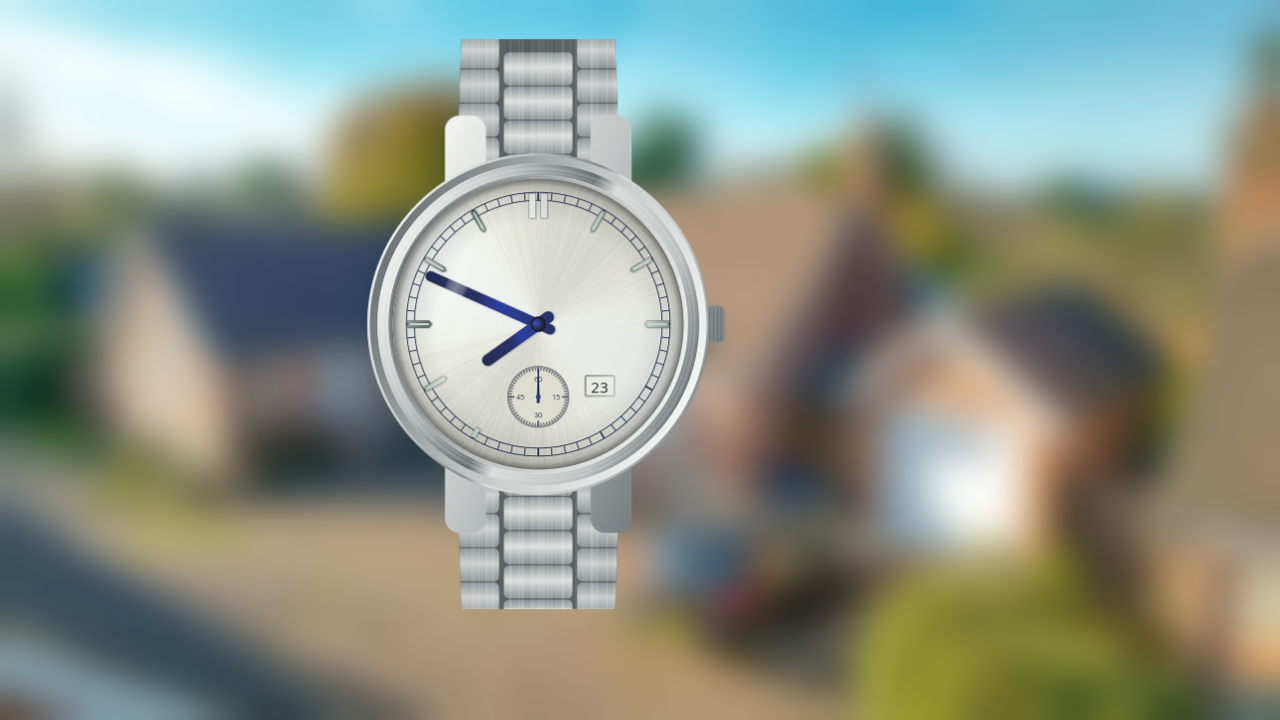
{"hour": 7, "minute": 49}
